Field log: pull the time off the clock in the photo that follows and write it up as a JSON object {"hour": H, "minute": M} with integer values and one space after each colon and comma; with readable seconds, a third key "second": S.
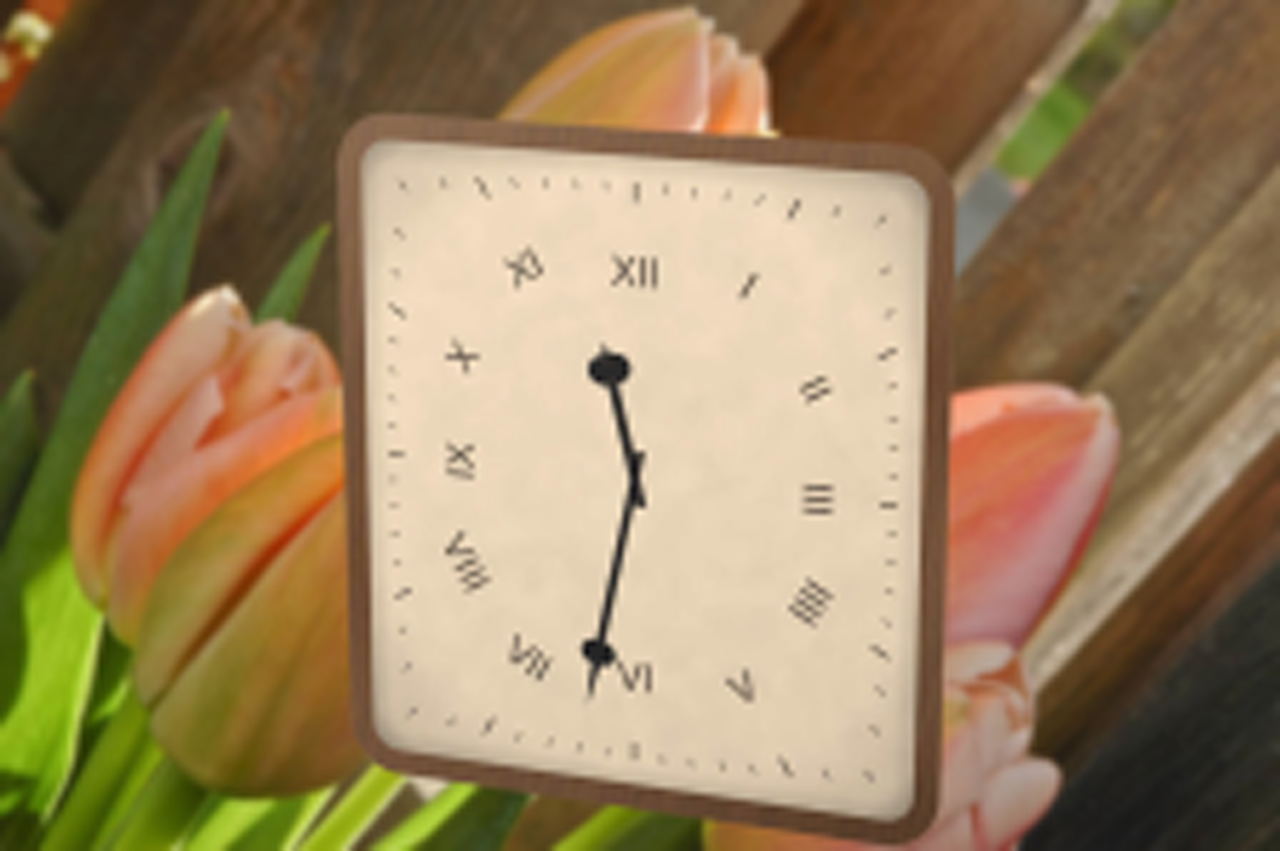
{"hour": 11, "minute": 32}
